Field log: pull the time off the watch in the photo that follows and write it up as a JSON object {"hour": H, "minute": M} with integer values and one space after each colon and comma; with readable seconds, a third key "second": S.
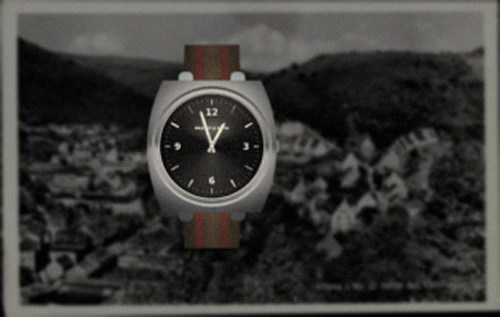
{"hour": 12, "minute": 57}
